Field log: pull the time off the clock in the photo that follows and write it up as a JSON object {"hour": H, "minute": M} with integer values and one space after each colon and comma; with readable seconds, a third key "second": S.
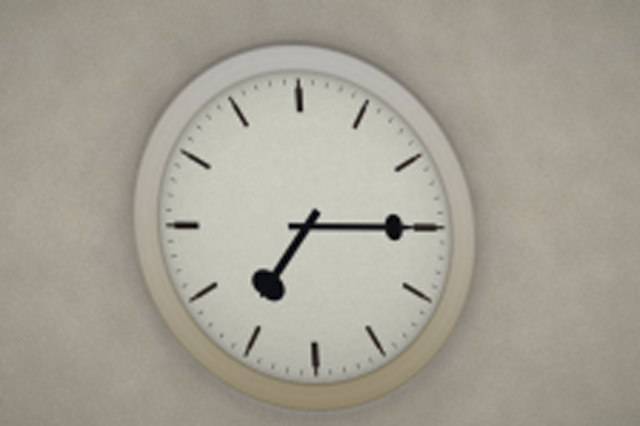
{"hour": 7, "minute": 15}
